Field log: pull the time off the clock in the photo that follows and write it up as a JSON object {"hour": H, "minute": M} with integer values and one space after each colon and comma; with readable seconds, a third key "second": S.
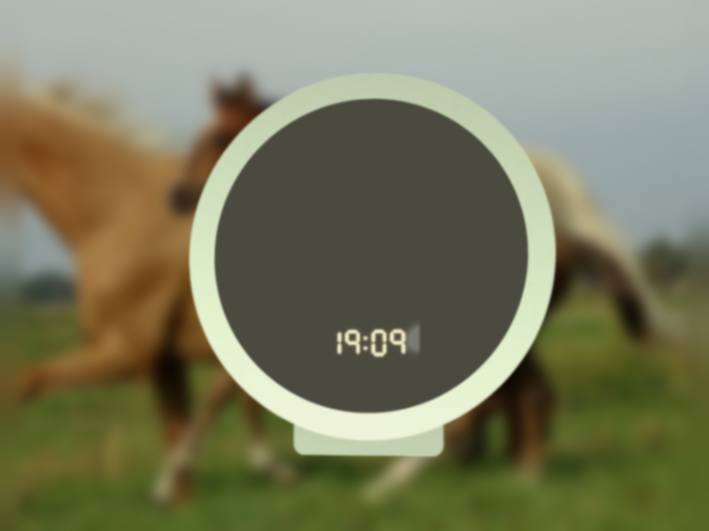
{"hour": 19, "minute": 9}
